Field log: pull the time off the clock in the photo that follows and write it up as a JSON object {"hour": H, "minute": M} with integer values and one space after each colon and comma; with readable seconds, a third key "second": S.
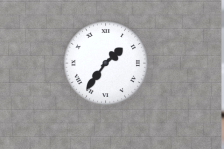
{"hour": 1, "minute": 36}
